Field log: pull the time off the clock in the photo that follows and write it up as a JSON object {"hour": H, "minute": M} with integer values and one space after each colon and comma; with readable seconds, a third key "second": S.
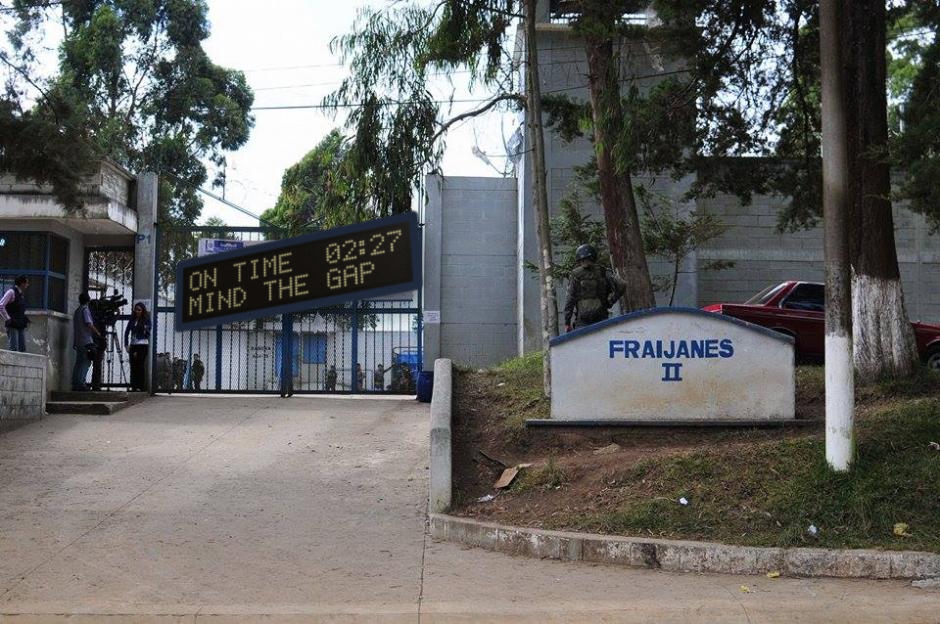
{"hour": 2, "minute": 27}
